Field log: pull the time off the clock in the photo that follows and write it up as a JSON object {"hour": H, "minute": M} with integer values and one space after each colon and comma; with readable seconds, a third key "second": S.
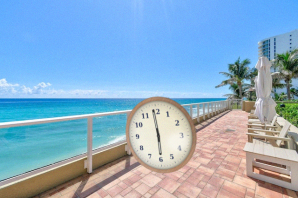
{"hour": 5, "minute": 59}
